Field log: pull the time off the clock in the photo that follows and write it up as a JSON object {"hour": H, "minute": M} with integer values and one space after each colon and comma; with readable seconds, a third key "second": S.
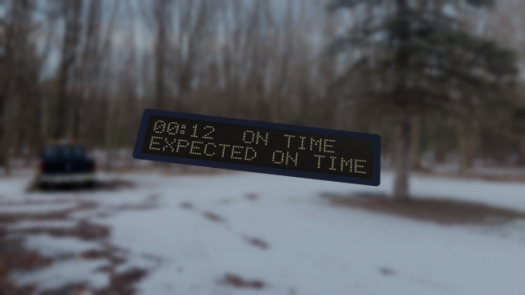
{"hour": 0, "minute": 12}
